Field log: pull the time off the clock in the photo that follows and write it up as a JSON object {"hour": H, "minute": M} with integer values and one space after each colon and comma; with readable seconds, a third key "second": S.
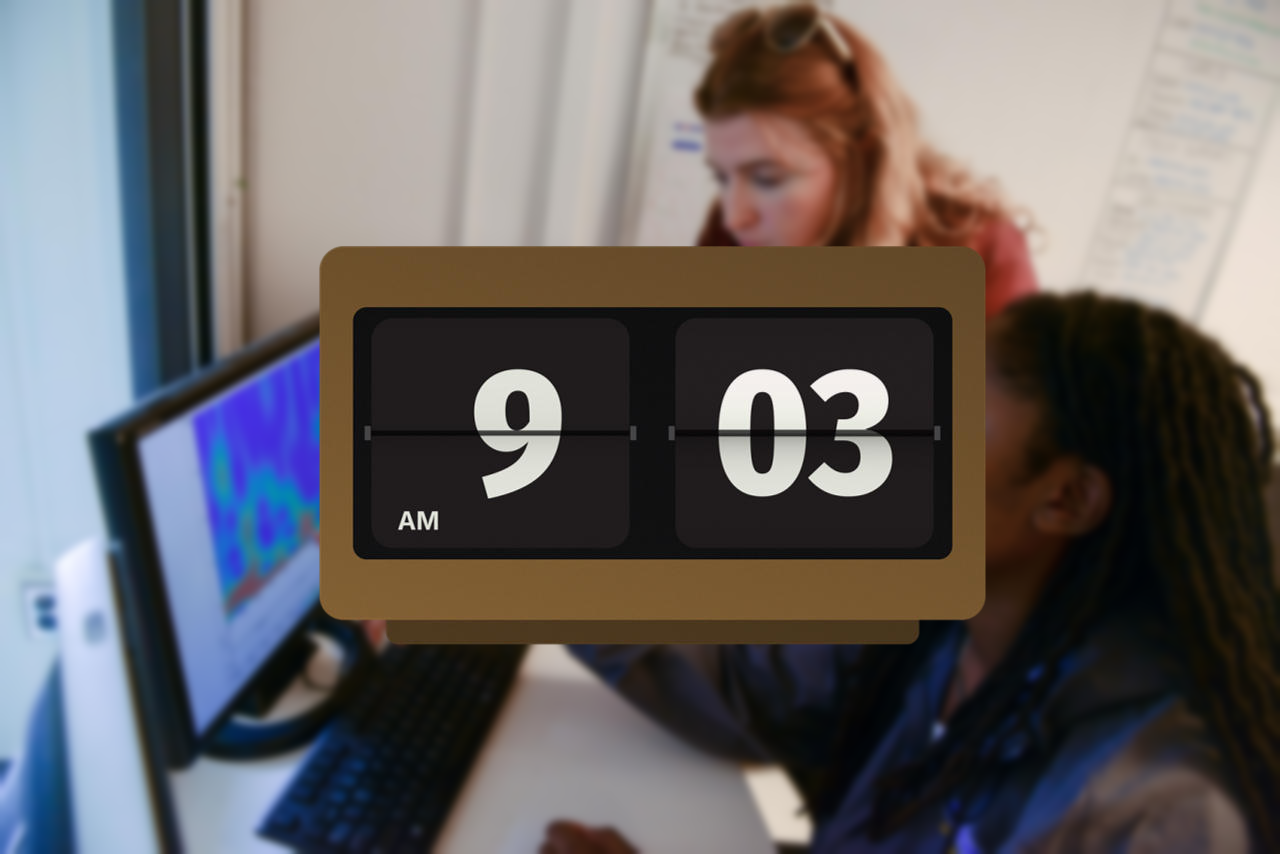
{"hour": 9, "minute": 3}
